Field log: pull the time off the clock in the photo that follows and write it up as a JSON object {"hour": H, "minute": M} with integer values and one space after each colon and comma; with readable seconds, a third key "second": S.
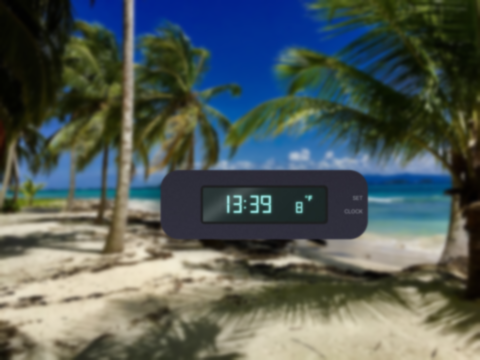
{"hour": 13, "minute": 39}
